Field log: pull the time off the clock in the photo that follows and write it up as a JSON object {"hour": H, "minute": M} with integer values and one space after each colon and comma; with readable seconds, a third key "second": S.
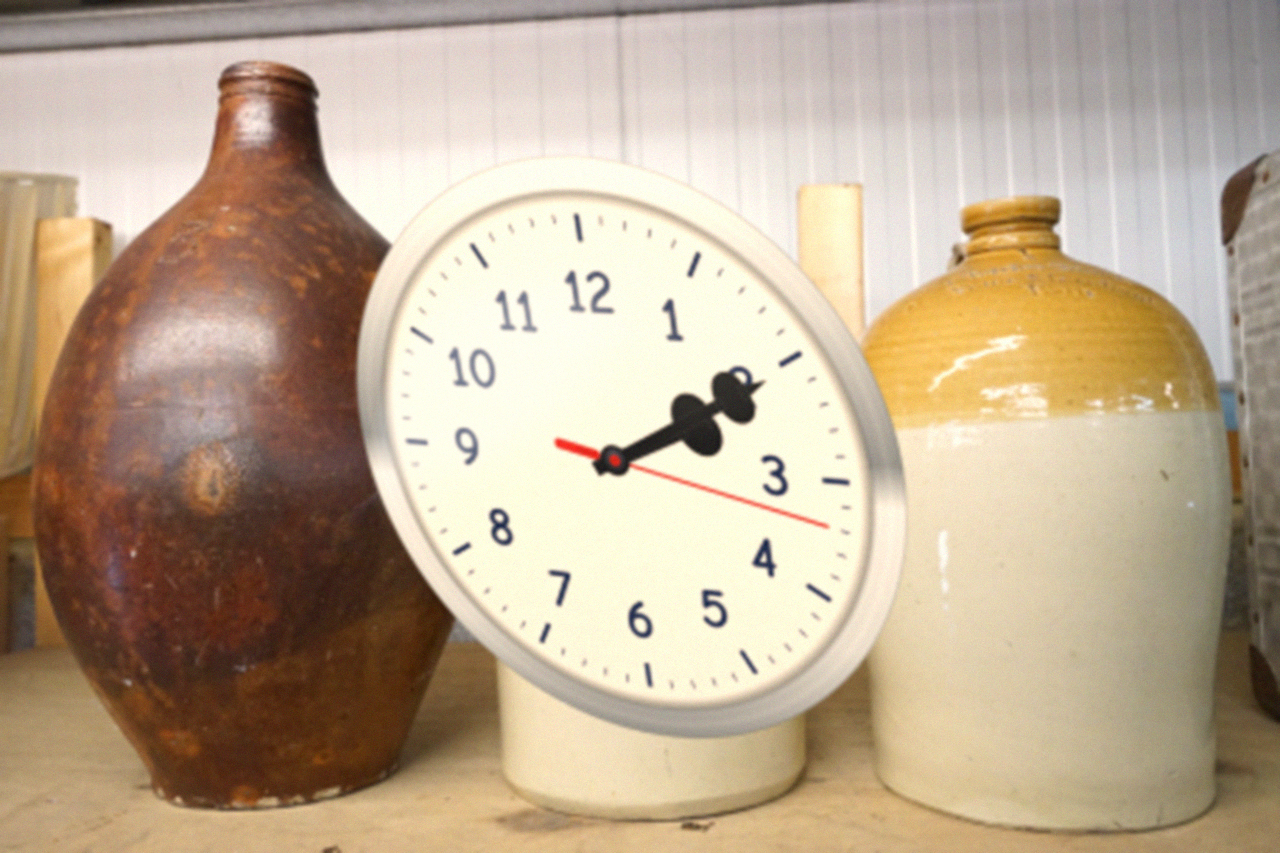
{"hour": 2, "minute": 10, "second": 17}
